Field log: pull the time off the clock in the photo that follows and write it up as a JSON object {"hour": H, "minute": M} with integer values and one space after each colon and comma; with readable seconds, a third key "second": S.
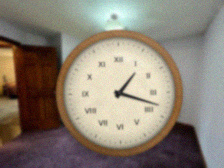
{"hour": 1, "minute": 18}
